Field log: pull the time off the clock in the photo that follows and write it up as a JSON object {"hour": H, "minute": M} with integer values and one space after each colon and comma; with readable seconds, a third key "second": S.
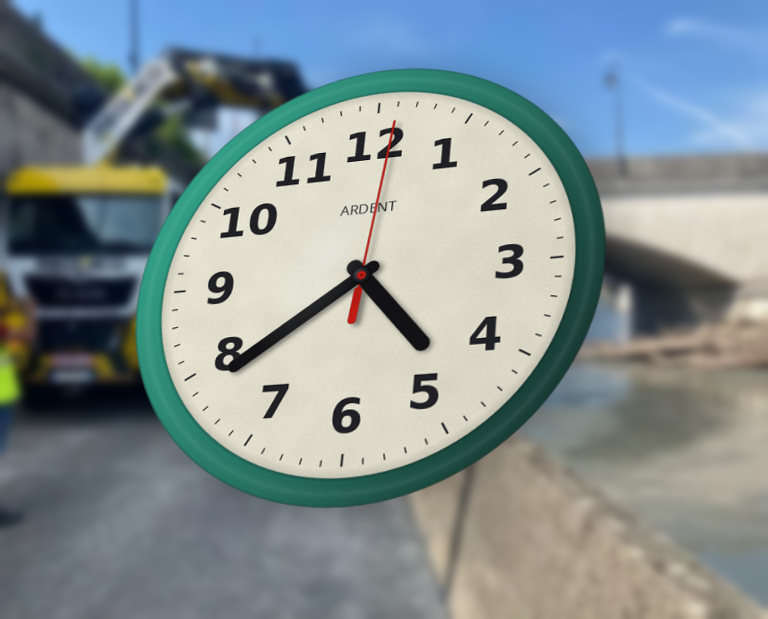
{"hour": 4, "minute": 39, "second": 1}
